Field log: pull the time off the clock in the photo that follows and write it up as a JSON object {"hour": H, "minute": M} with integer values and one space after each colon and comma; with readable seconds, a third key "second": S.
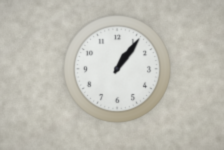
{"hour": 1, "minute": 6}
